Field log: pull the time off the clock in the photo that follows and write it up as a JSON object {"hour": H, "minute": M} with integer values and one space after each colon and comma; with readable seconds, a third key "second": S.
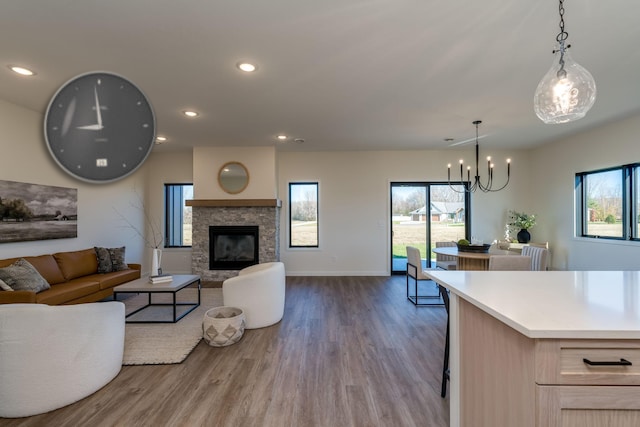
{"hour": 8, "minute": 59}
